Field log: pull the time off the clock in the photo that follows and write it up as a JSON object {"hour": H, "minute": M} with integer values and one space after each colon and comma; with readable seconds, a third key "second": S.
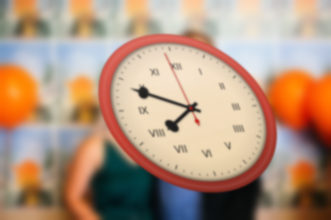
{"hour": 7, "minute": 48, "second": 59}
